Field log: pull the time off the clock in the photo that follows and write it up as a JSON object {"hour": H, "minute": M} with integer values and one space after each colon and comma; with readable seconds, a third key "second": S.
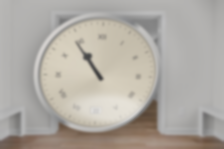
{"hour": 10, "minute": 54}
